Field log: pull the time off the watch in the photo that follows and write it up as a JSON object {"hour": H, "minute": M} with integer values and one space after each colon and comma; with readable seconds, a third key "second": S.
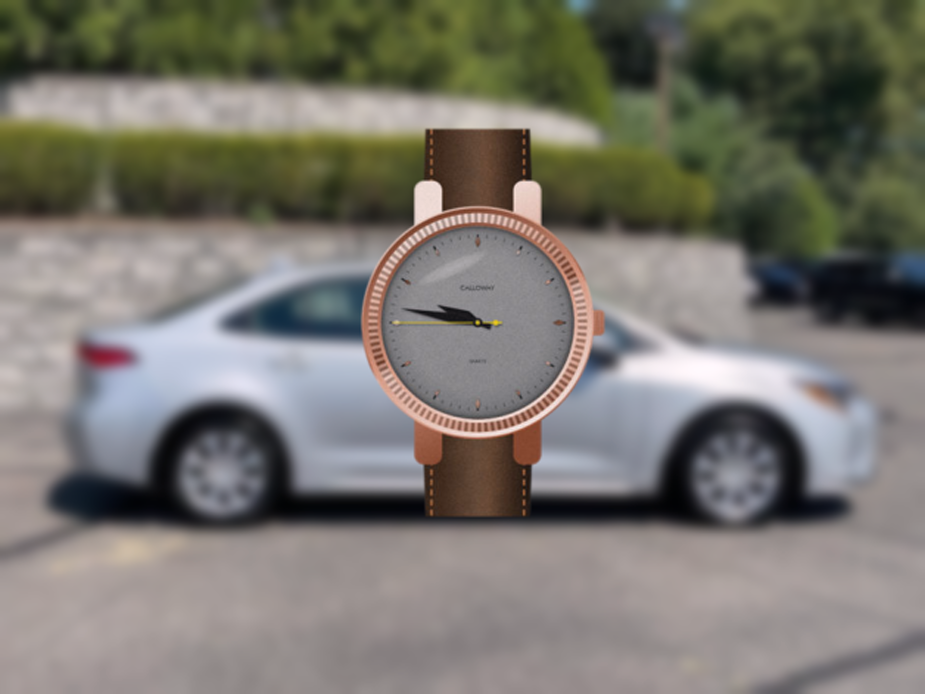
{"hour": 9, "minute": 46, "second": 45}
